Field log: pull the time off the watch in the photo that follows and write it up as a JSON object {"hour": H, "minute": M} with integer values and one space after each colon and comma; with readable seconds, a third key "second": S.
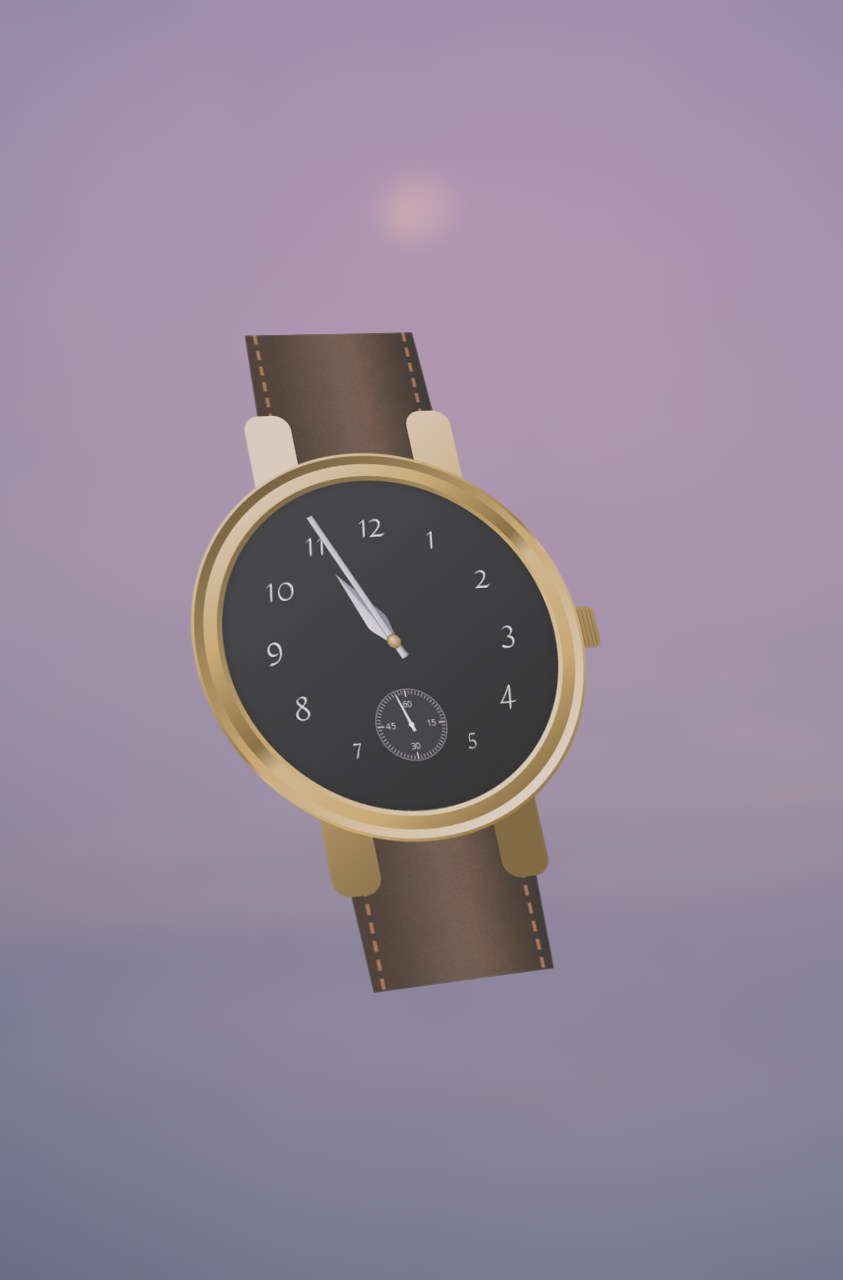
{"hour": 10, "minute": 55, "second": 57}
